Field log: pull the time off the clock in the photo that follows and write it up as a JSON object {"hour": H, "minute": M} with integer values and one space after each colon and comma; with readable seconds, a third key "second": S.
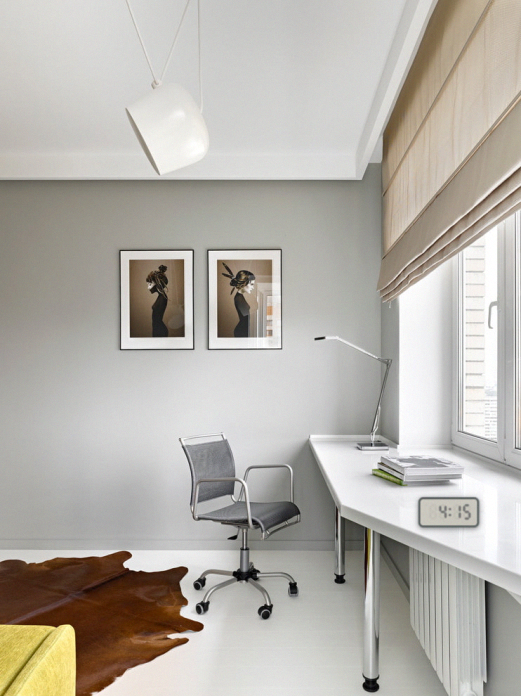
{"hour": 4, "minute": 15}
